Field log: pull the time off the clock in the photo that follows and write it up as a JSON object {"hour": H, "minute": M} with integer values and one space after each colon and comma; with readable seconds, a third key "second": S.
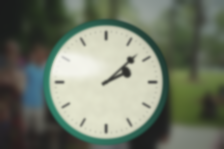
{"hour": 2, "minute": 8}
